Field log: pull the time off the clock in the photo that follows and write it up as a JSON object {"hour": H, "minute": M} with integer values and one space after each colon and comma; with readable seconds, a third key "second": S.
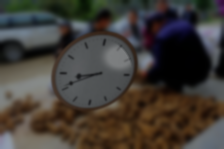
{"hour": 8, "minute": 41}
